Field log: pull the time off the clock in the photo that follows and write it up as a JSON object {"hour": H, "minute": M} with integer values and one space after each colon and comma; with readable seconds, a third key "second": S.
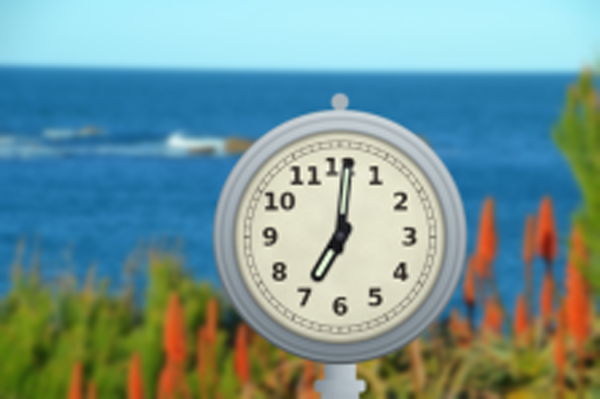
{"hour": 7, "minute": 1}
